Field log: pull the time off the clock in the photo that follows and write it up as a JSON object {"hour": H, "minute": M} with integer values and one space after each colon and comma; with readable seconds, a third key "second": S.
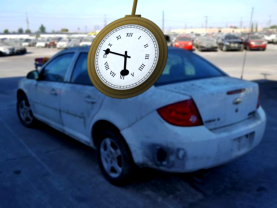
{"hour": 5, "minute": 47}
